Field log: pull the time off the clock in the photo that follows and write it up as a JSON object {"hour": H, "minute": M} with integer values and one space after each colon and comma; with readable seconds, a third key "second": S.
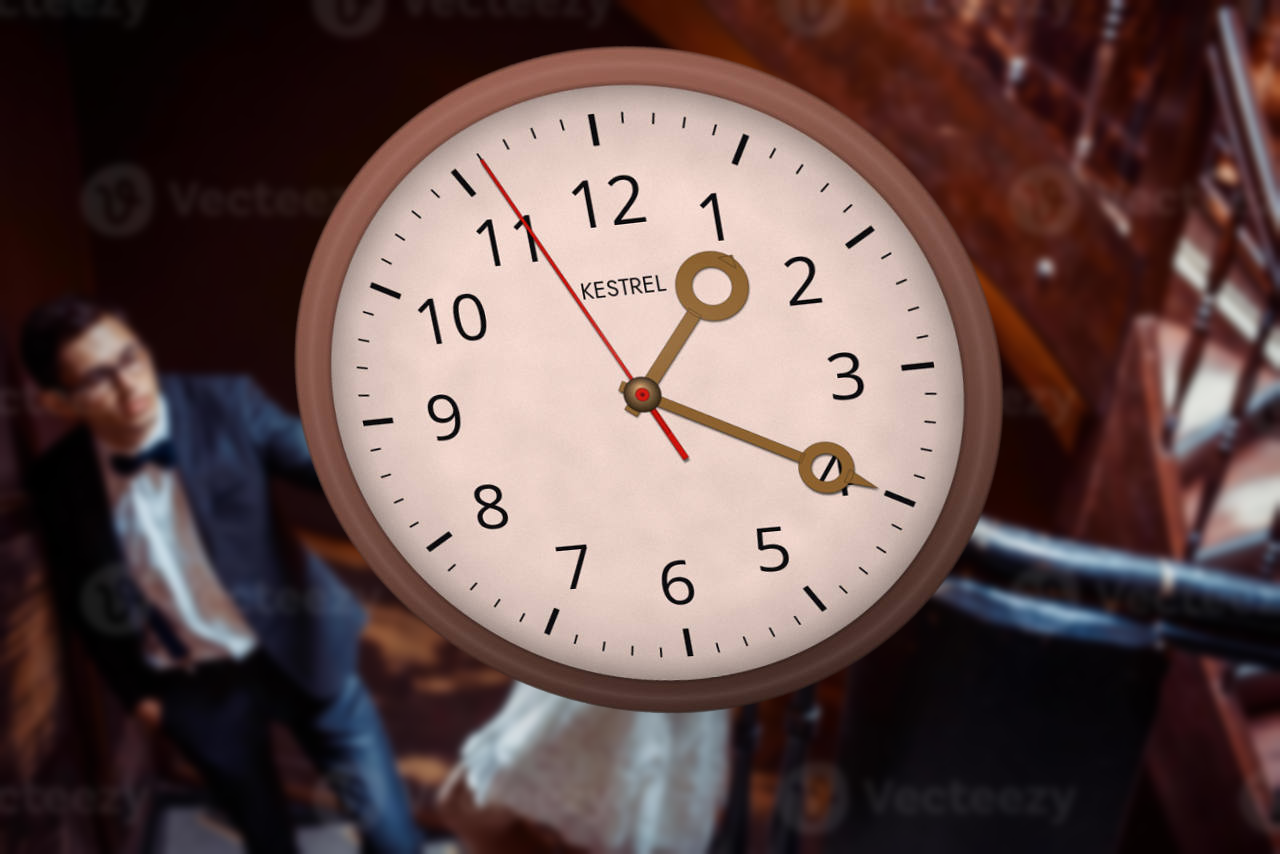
{"hour": 1, "minute": 19, "second": 56}
